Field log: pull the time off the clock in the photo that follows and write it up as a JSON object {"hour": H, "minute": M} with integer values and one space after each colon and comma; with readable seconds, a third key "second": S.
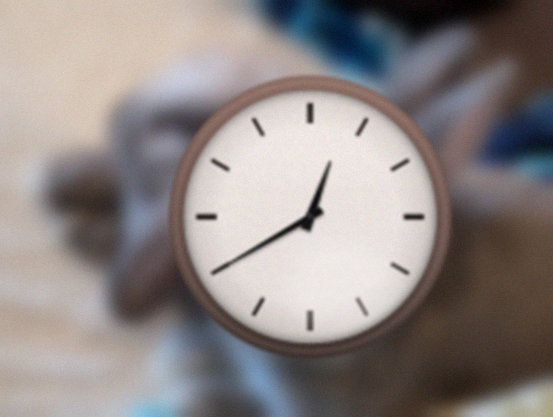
{"hour": 12, "minute": 40}
